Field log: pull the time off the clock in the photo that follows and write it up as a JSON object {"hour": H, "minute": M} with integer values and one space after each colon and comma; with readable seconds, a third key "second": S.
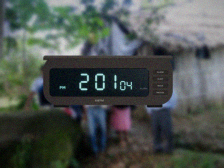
{"hour": 2, "minute": 1, "second": 4}
